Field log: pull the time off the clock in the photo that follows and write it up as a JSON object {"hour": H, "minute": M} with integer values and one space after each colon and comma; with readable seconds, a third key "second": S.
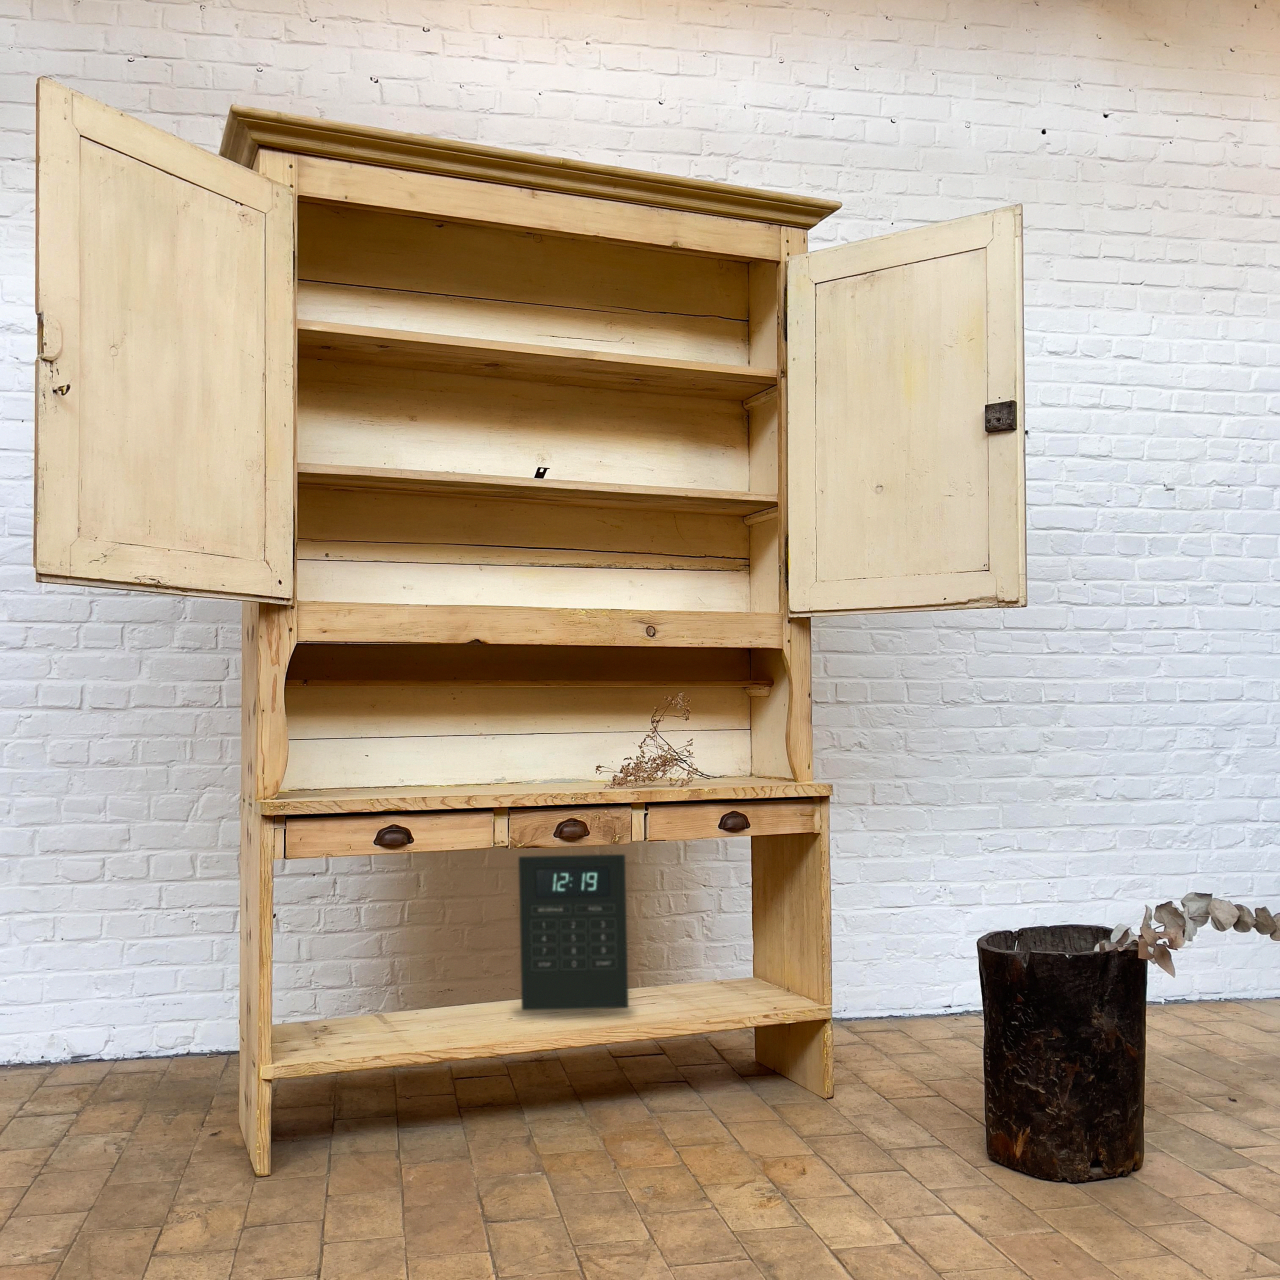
{"hour": 12, "minute": 19}
